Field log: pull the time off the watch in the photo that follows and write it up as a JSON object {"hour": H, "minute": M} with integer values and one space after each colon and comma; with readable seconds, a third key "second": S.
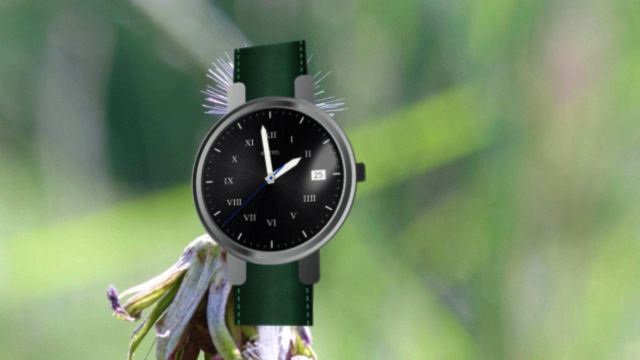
{"hour": 1, "minute": 58, "second": 38}
